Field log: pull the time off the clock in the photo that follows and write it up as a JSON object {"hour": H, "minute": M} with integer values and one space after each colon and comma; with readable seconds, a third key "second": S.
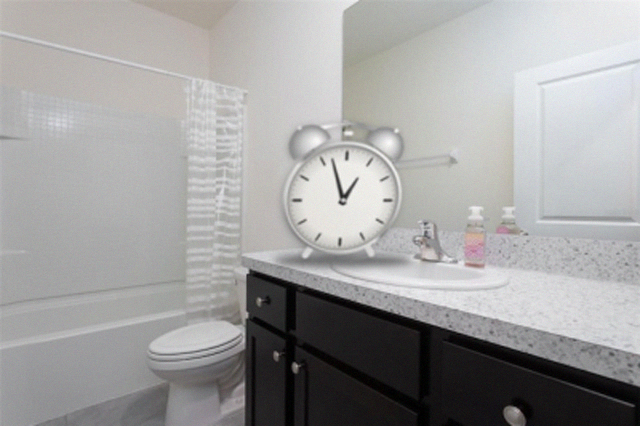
{"hour": 12, "minute": 57}
